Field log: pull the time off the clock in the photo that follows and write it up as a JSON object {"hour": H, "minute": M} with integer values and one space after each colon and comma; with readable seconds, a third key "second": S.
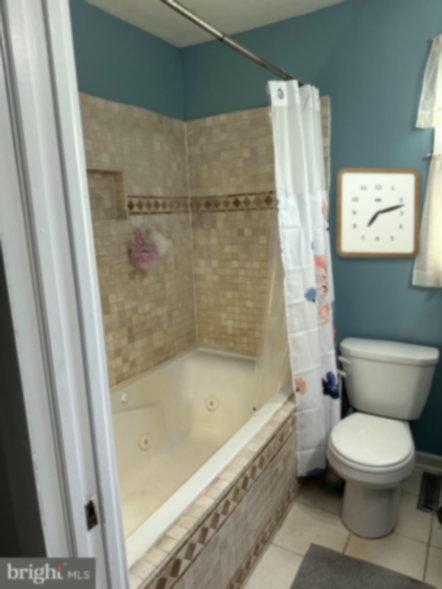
{"hour": 7, "minute": 12}
